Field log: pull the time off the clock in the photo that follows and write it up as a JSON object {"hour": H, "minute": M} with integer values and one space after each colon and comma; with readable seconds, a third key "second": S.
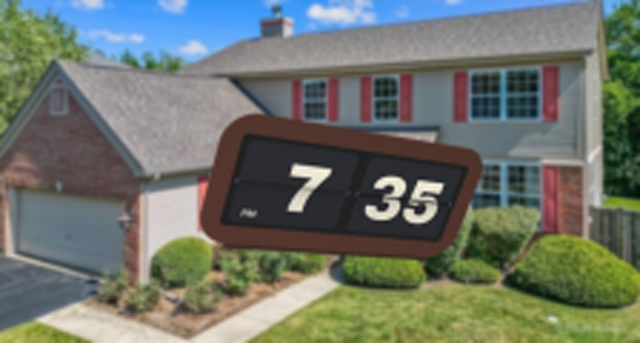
{"hour": 7, "minute": 35}
